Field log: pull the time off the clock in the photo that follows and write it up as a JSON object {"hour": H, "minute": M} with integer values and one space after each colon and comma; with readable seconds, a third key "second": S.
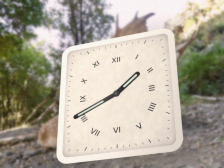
{"hour": 1, "minute": 41}
